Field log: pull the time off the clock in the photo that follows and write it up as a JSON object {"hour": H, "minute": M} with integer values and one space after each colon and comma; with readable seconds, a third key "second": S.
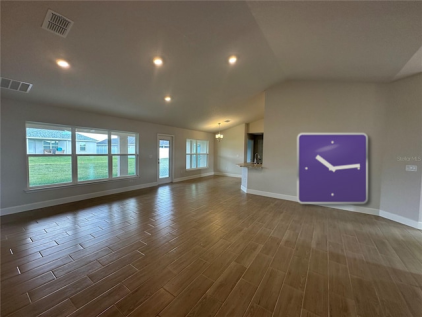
{"hour": 10, "minute": 14}
